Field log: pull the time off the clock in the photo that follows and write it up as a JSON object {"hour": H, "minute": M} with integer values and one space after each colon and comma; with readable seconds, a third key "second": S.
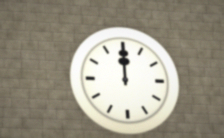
{"hour": 12, "minute": 0}
